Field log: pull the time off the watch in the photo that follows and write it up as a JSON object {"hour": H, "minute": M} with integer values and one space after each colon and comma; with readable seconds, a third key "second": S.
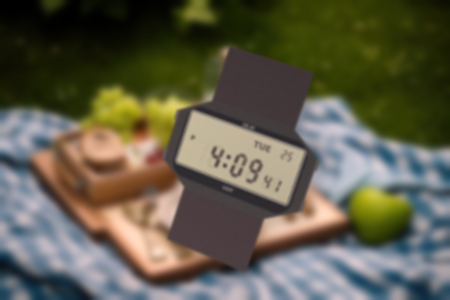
{"hour": 4, "minute": 9, "second": 41}
